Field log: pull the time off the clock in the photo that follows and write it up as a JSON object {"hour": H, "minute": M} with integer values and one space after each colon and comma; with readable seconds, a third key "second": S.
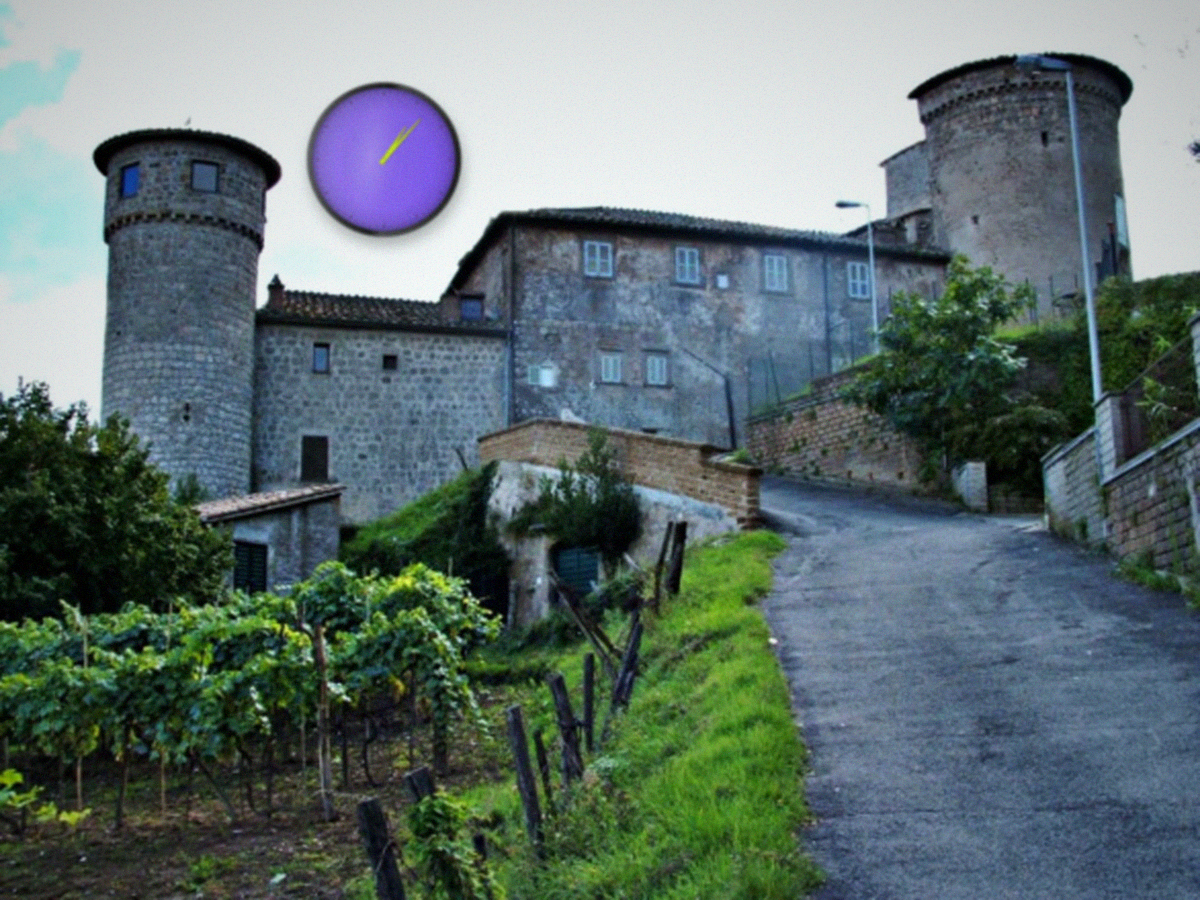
{"hour": 1, "minute": 7}
